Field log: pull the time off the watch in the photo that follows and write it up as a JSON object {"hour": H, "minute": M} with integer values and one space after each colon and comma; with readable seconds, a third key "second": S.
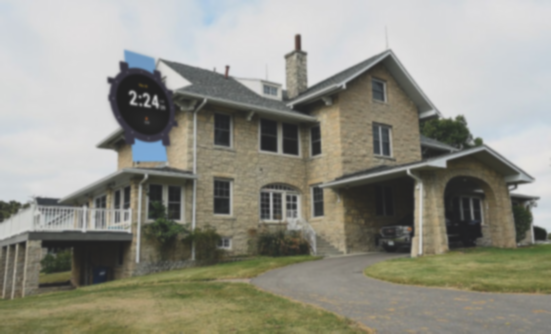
{"hour": 2, "minute": 24}
